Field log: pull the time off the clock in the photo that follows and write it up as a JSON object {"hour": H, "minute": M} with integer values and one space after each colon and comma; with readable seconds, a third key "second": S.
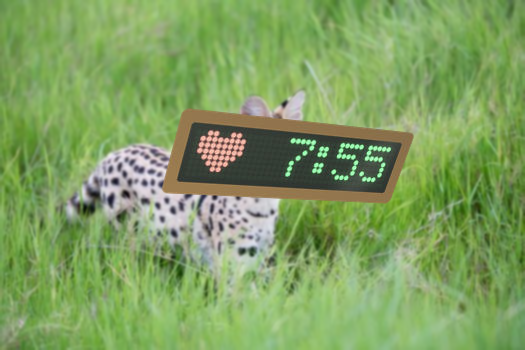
{"hour": 7, "minute": 55}
